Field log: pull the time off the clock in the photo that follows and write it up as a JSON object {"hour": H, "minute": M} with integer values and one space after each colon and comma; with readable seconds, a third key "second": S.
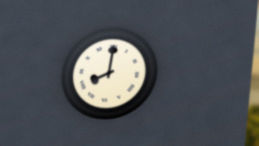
{"hour": 8, "minute": 0}
